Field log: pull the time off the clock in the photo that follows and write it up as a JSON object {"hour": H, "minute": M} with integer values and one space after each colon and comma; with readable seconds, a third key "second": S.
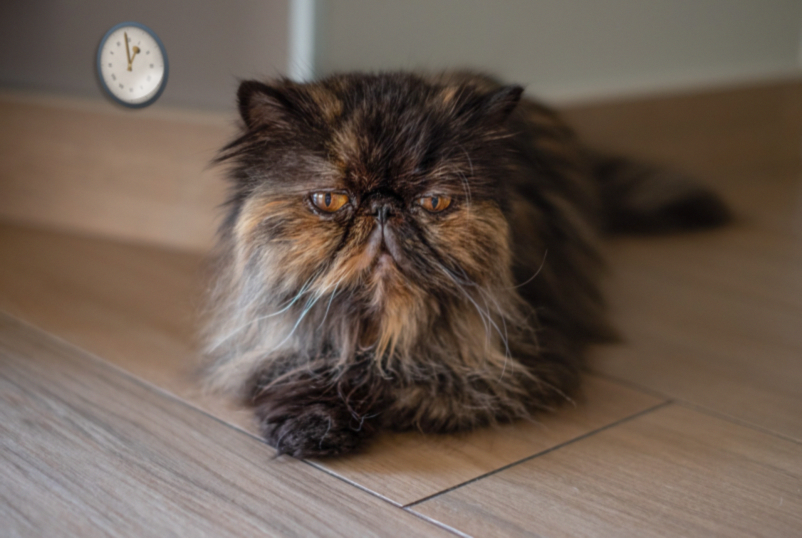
{"hour": 12, "minute": 59}
